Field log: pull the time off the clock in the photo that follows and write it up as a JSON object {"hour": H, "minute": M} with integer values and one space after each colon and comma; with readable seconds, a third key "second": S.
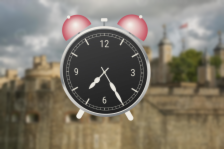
{"hour": 7, "minute": 25}
